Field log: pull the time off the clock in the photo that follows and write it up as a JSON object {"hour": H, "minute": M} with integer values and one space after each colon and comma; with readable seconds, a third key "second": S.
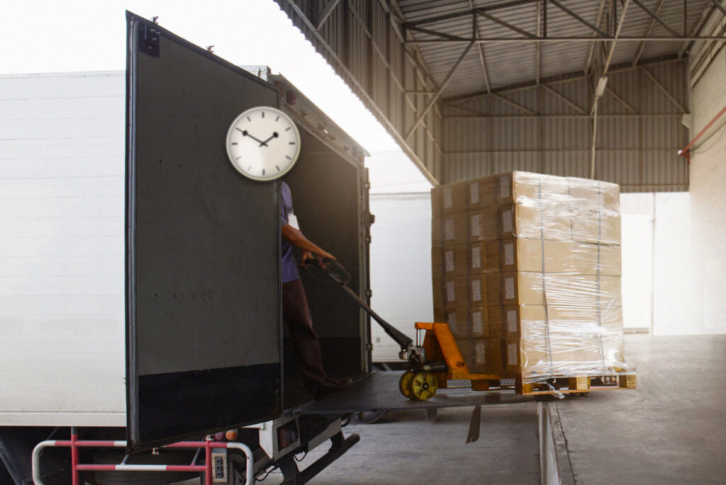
{"hour": 1, "minute": 50}
